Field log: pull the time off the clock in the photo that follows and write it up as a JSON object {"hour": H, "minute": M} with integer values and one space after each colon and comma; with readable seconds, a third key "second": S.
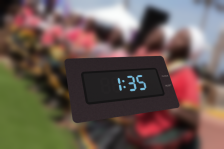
{"hour": 1, "minute": 35}
